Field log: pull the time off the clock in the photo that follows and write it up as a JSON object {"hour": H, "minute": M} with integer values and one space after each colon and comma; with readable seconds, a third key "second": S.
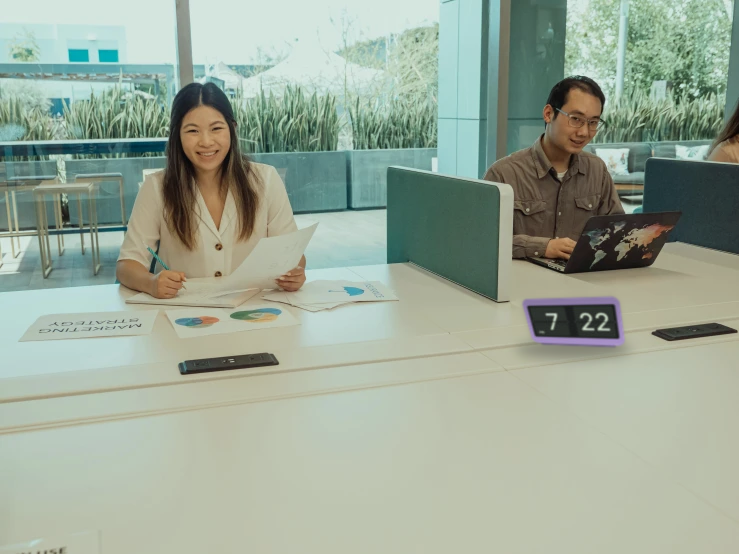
{"hour": 7, "minute": 22}
